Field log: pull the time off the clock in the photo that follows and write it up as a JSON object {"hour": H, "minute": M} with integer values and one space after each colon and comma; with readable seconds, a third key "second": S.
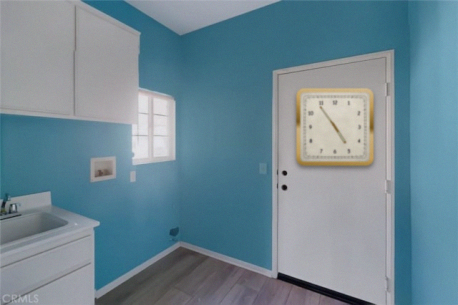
{"hour": 4, "minute": 54}
